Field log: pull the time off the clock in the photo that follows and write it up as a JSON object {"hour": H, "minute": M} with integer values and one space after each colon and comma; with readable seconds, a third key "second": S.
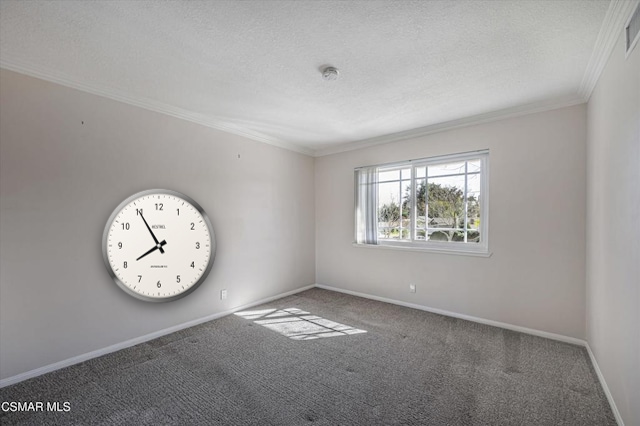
{"hour": 7, "minute": 55}
